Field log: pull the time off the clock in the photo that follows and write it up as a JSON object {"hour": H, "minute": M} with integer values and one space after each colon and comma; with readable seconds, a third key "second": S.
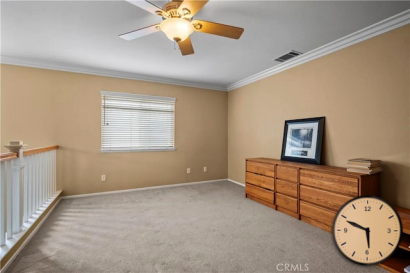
{"hour": 5, "minute": 49}
